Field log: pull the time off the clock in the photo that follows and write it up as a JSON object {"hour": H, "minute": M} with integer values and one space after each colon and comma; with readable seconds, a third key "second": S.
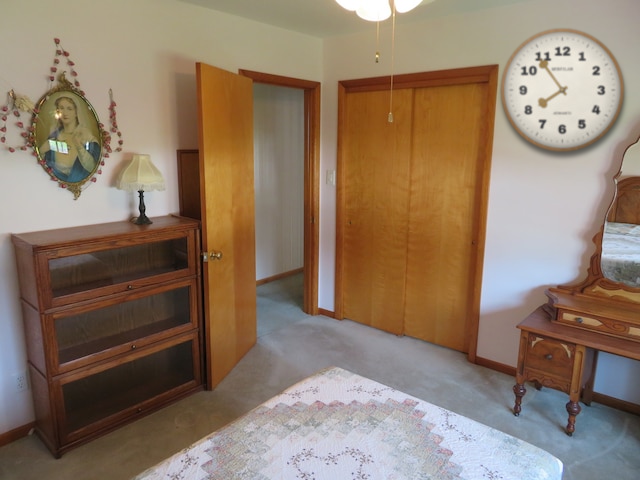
{"hour": 7, "minute": 54}
